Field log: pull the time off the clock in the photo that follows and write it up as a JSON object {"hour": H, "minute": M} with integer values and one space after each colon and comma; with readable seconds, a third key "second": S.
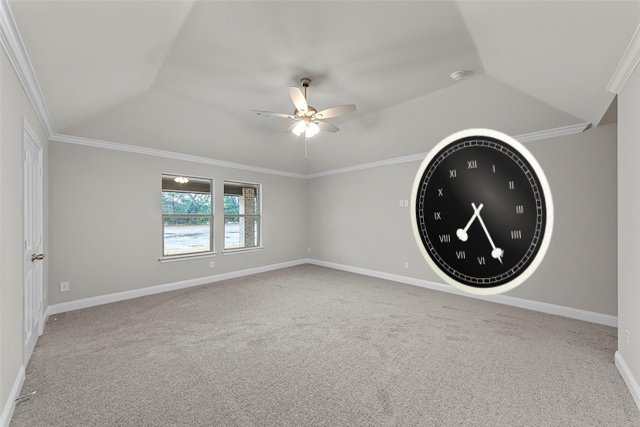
{"hour": 7, "minute": 26}
